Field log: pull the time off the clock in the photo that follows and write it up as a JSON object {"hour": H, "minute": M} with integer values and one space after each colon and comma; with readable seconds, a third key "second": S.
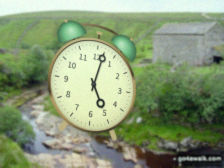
{"hour": 5, "minute": 2}
